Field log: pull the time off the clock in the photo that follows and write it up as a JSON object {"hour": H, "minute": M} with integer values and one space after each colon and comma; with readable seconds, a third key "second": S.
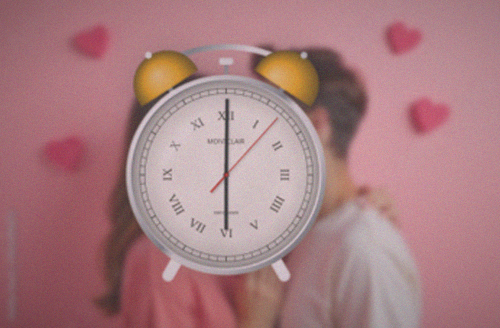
{"hour": 6, "minute": 0, "second": 7}
